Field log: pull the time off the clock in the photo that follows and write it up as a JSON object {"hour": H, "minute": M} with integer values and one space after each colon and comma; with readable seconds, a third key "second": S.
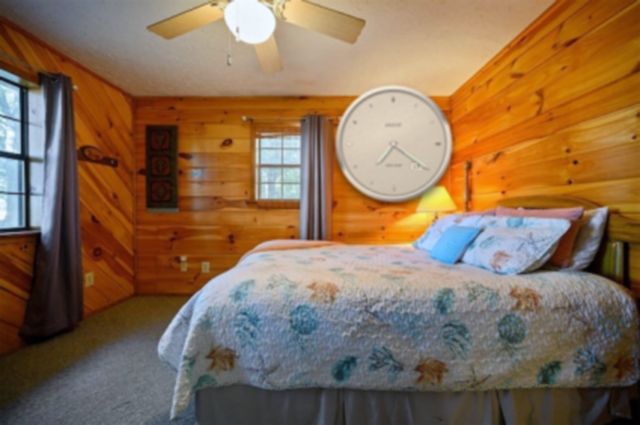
{"hour": 7, "minute": 21}
